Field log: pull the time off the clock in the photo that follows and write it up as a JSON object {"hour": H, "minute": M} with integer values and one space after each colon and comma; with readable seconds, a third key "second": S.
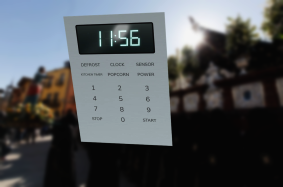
{"hour": 11, "minute": 56}
